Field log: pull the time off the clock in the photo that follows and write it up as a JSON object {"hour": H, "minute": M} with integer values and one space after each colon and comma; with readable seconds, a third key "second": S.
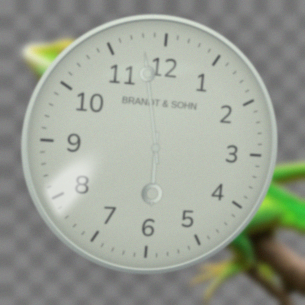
{"hour": 5, "minute": 58}
